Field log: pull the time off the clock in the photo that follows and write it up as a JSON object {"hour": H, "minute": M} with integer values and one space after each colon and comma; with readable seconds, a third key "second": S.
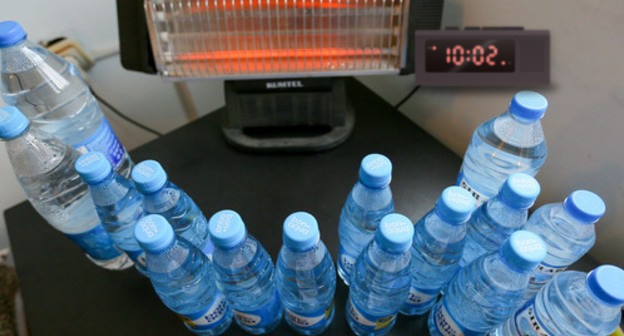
{"hour": 10, "minute": 2}
